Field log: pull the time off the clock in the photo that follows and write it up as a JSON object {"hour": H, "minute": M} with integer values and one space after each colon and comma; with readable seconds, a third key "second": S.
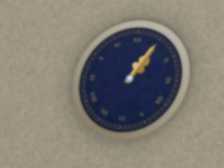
{"hour": 1, "minute": 5}
